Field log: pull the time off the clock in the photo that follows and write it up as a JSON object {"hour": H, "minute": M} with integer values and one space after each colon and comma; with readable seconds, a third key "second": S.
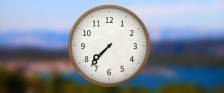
{"hour": 7, "minute": 37}
